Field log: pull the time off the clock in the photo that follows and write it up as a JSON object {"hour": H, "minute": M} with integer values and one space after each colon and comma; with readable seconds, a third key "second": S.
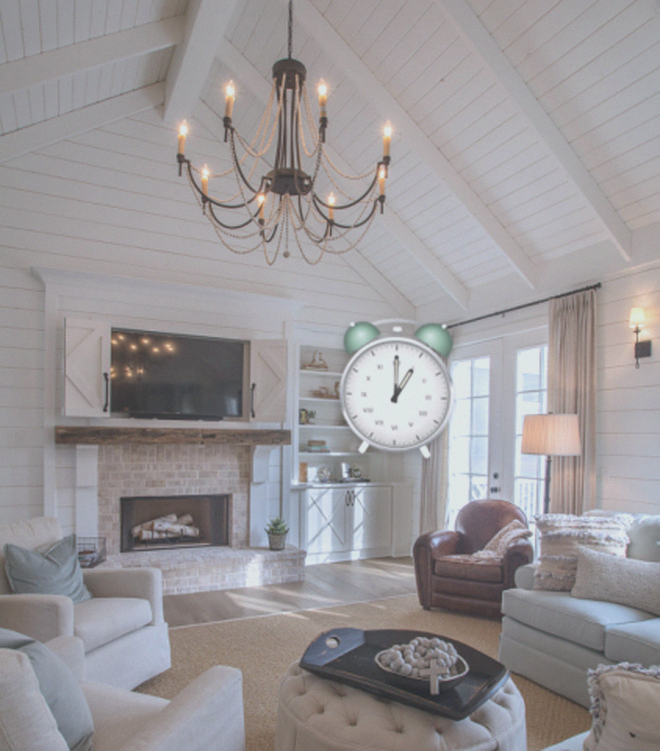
{"hour": 1, "minute": 0}
